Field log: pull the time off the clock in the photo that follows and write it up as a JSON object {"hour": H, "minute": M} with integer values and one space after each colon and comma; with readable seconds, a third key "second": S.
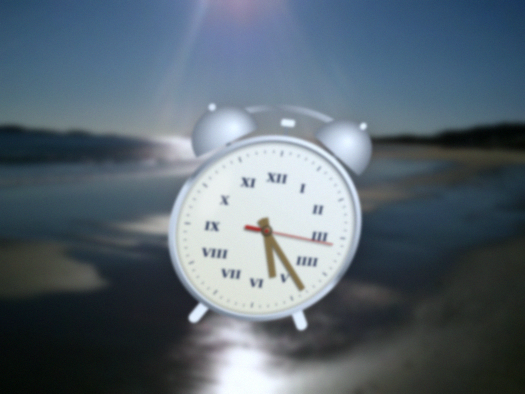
{"hour": 5, "minute": 23, "second": 16}
